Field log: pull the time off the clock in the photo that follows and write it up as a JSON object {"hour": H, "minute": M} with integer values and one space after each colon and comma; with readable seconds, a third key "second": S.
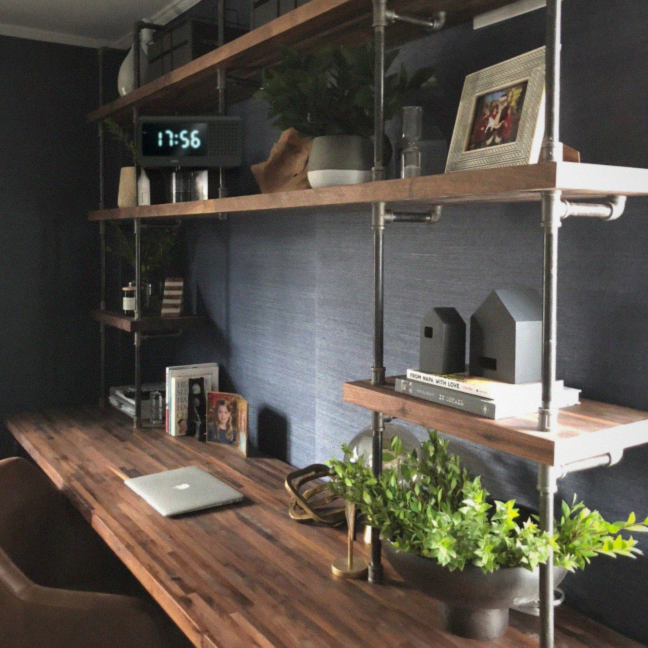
{"hour": 17, "minute": 56}
